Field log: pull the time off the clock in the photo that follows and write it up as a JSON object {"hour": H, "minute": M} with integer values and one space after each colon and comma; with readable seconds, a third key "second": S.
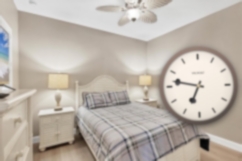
{"hour": 6, "minute": 47}
